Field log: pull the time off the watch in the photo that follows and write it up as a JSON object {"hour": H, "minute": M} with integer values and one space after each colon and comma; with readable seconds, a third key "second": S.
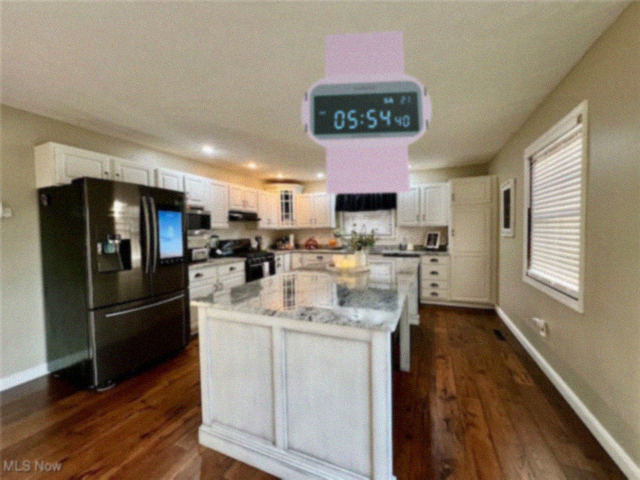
{"hour": 5, "minute": 54}
